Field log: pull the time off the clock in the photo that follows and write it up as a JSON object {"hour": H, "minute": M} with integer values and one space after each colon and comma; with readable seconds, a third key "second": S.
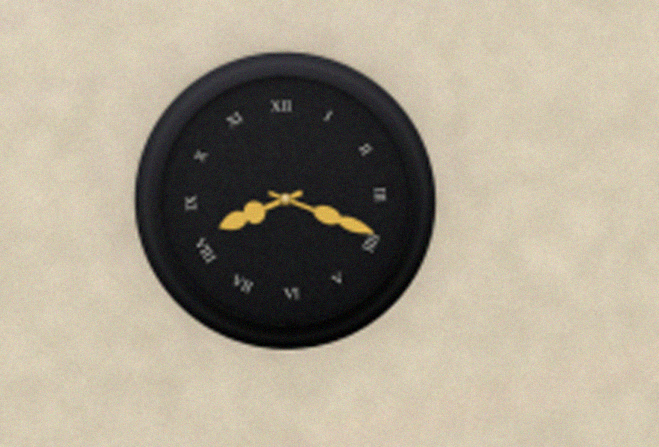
{"hour": 8, "minute": 19}
